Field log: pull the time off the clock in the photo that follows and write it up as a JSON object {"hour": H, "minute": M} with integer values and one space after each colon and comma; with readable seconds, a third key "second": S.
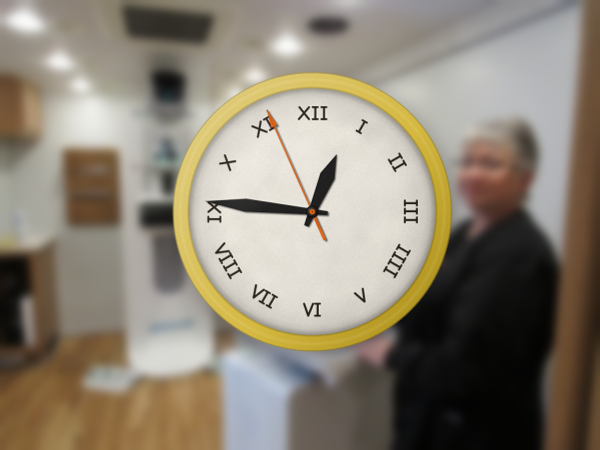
{"hour": 12, "minute": 45, "second": 56}
